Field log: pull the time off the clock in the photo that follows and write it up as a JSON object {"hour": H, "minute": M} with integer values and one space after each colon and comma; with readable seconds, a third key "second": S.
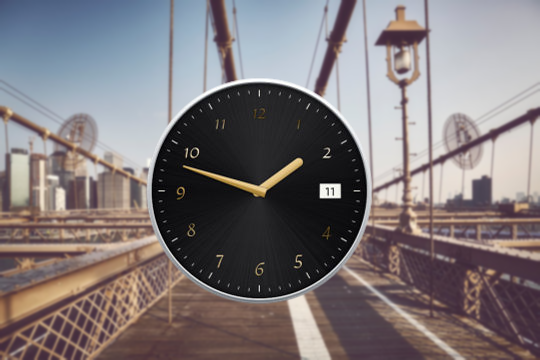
{"hour": 1, "minute": 48}
